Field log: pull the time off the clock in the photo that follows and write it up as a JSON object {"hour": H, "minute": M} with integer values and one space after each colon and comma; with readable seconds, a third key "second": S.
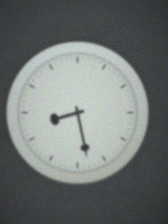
{"hour": 8, "minute": 28}
